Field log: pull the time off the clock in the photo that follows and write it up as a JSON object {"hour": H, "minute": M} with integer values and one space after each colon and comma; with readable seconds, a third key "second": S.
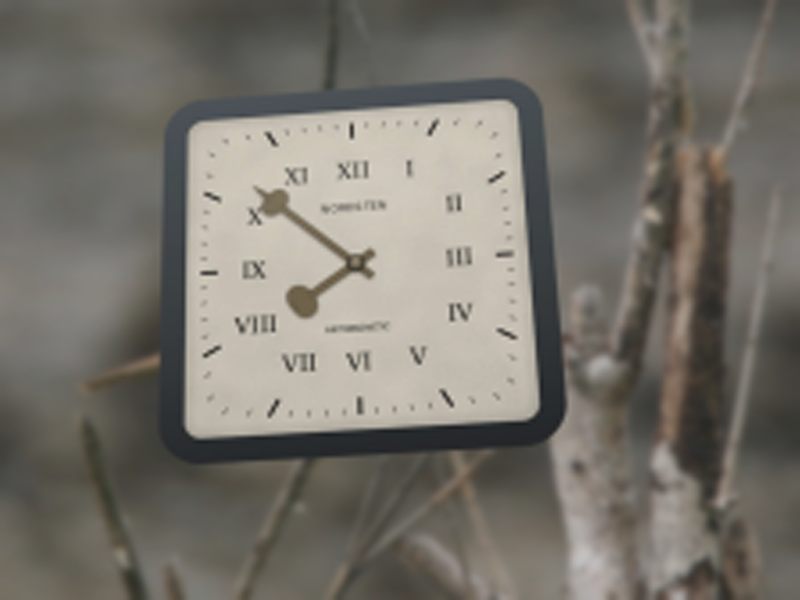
{"hour": 7, "minute": 52}
